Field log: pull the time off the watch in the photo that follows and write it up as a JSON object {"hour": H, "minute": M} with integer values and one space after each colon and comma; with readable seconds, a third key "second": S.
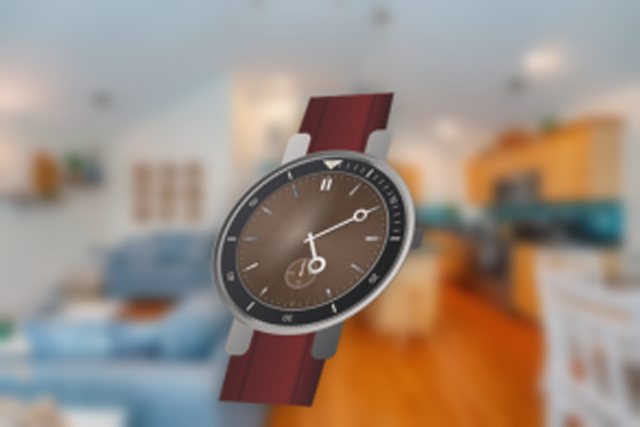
{"hour": 5, "minute": 10}
